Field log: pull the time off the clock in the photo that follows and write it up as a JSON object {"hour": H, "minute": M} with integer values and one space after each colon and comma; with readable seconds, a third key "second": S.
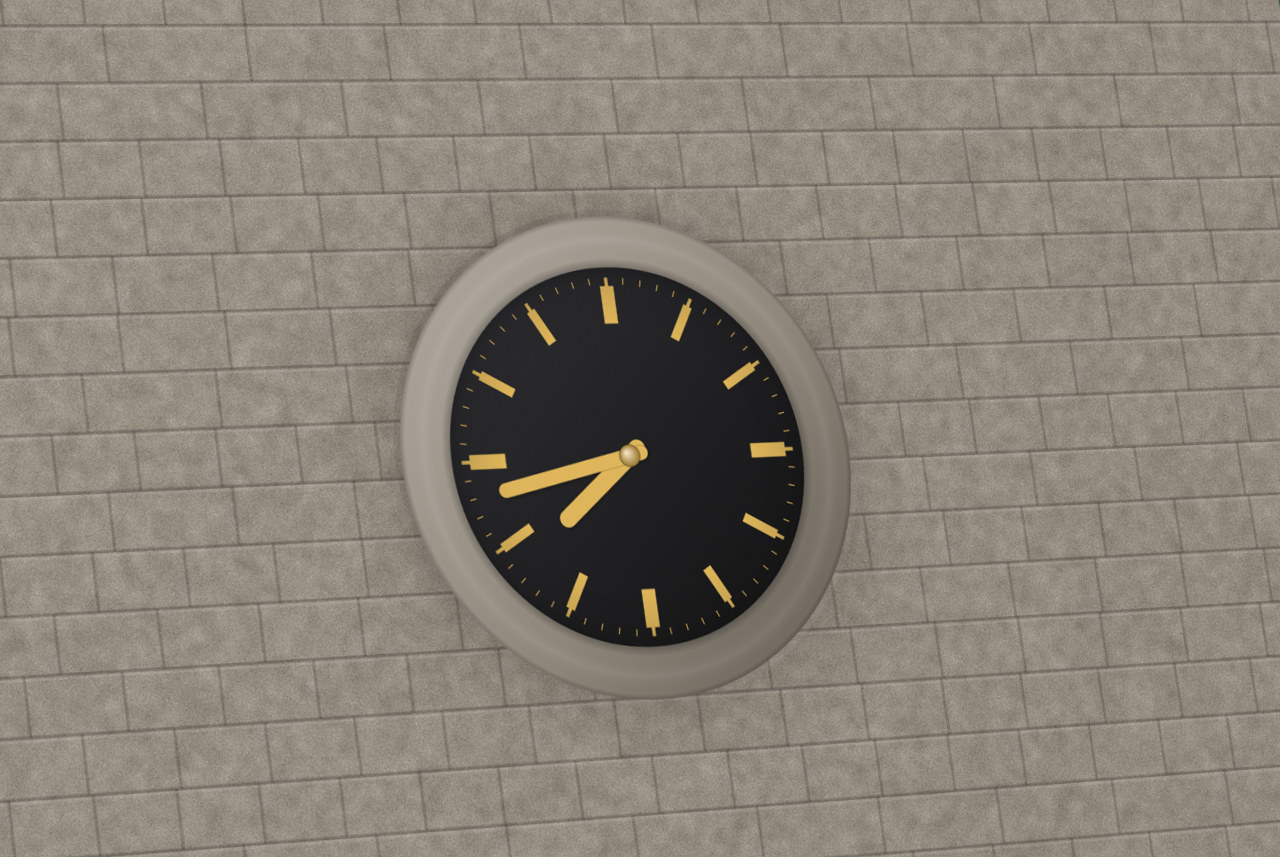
{"hour": 7, "minute": 43}
